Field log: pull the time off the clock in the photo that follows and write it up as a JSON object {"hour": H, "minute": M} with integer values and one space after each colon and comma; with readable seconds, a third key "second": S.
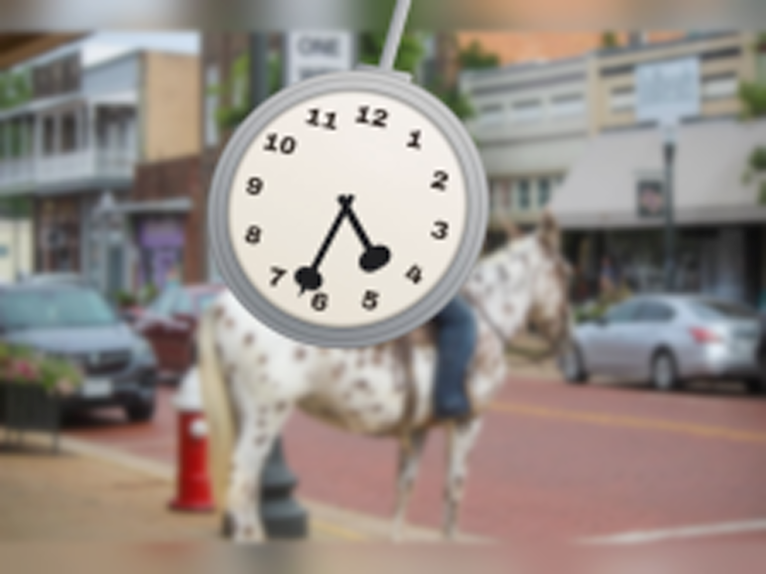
{"hour": 4, "minute": 32}
